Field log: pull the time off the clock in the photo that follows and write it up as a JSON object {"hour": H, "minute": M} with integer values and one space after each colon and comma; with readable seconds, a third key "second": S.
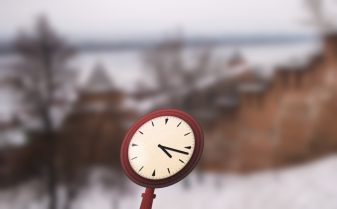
{"hour": 4, "minute": 17}
